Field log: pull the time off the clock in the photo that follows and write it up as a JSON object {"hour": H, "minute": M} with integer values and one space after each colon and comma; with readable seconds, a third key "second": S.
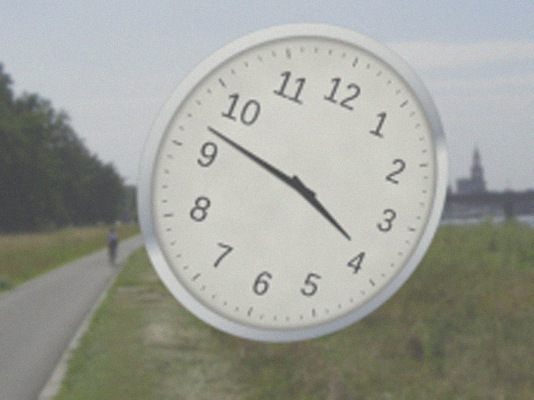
{"hour": 3, "minute": 47}
